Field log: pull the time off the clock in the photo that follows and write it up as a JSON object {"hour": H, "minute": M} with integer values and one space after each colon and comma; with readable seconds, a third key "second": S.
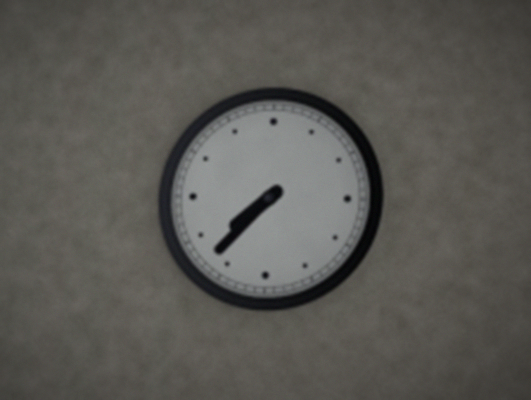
{"hour": 7, "minute": 37}
